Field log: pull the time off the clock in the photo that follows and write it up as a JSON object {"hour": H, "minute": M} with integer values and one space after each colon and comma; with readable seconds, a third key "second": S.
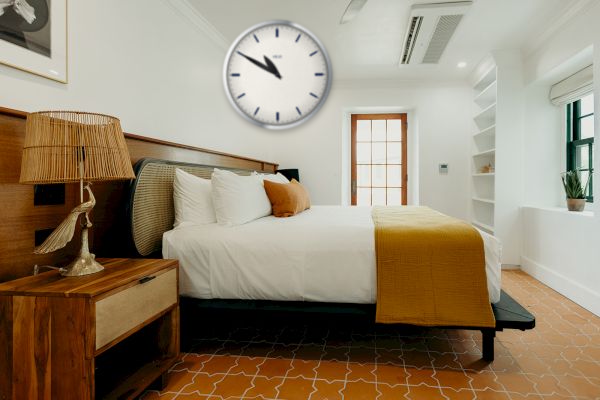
{"hour": 10, "minute": 50}
